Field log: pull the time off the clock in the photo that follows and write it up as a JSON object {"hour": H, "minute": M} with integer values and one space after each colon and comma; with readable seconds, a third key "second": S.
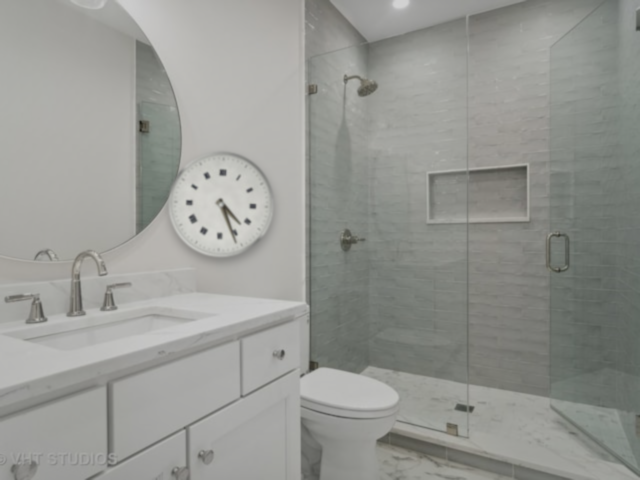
{"hour": 4, "minute": 26}
